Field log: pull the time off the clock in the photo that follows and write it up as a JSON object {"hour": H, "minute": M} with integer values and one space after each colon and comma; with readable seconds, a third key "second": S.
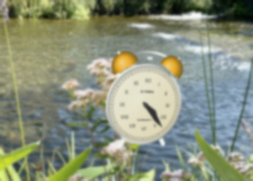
{"hour": 4, "minute": 23}
